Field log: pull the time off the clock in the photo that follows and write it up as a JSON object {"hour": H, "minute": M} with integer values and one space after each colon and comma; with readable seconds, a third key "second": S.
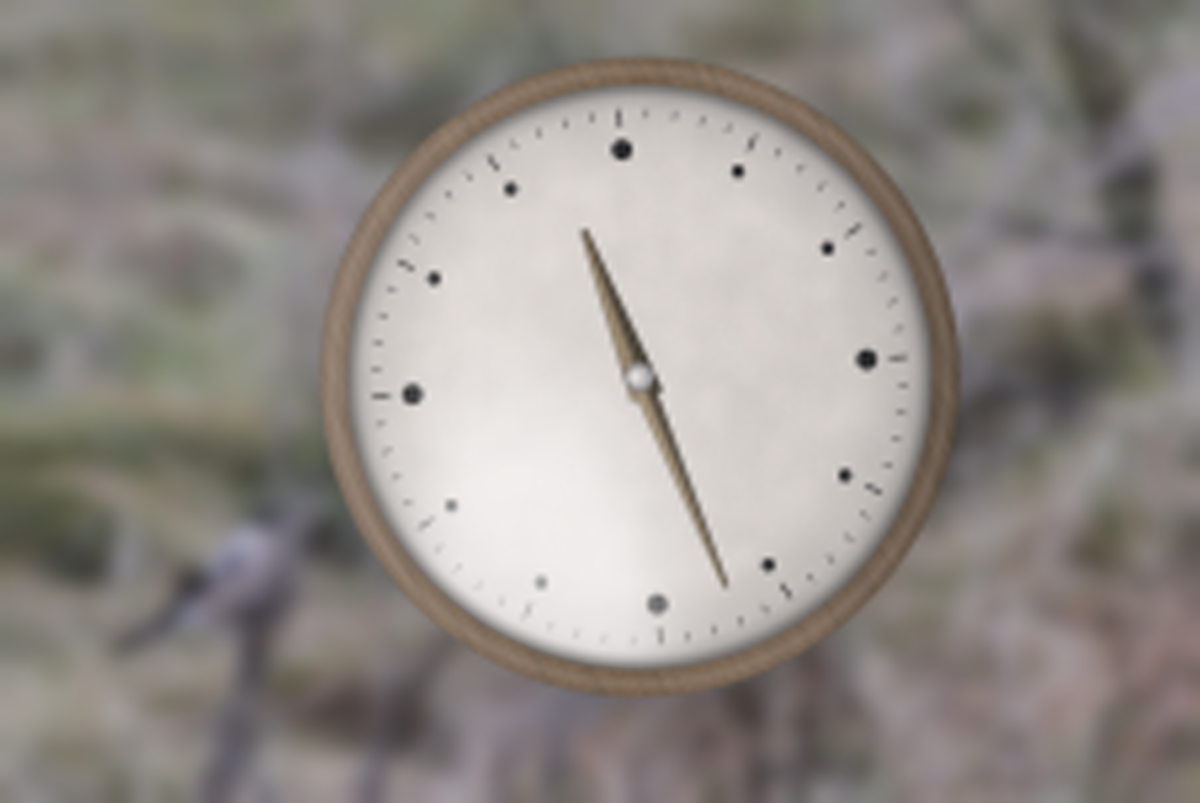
{"hour": 11, "minute": 27}
